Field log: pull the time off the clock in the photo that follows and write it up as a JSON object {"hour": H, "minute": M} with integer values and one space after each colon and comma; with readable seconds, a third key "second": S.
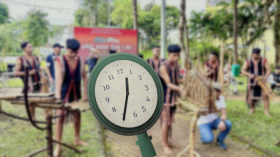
{"hour": 12, "minute": 35}
